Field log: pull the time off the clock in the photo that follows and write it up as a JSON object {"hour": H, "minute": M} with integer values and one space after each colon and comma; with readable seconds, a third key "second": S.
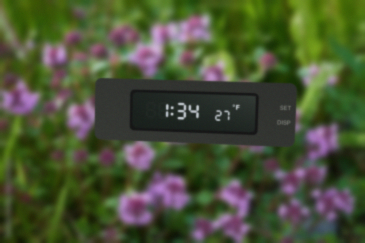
{"hour": 1, "minute": 34}
